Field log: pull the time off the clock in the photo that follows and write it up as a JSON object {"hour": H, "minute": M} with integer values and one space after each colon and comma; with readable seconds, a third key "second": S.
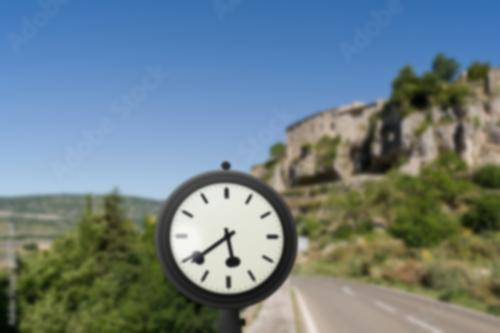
{"hour": 5, "minute": 39}
